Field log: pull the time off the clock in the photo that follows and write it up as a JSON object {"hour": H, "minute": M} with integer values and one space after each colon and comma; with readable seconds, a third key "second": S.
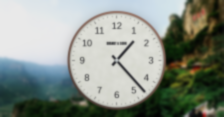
{"hour": 1, "minute": 23}
